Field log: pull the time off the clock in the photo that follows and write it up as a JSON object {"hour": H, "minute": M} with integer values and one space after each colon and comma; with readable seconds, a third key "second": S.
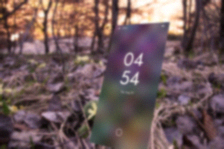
{"hour": 4, "minute": 54}
